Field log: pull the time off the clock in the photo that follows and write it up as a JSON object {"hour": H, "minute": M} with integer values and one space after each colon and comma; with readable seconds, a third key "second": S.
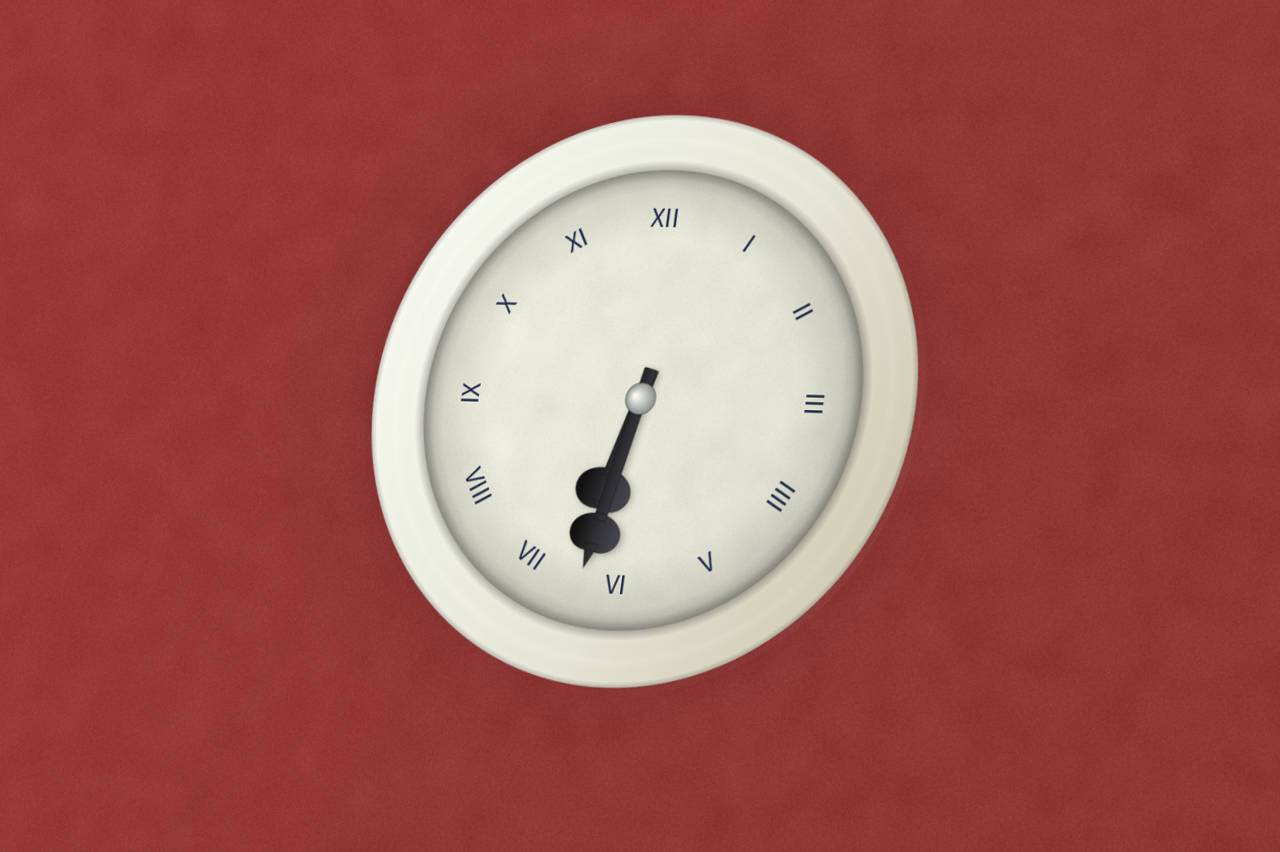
{"hour": 6, "minute": 32}
